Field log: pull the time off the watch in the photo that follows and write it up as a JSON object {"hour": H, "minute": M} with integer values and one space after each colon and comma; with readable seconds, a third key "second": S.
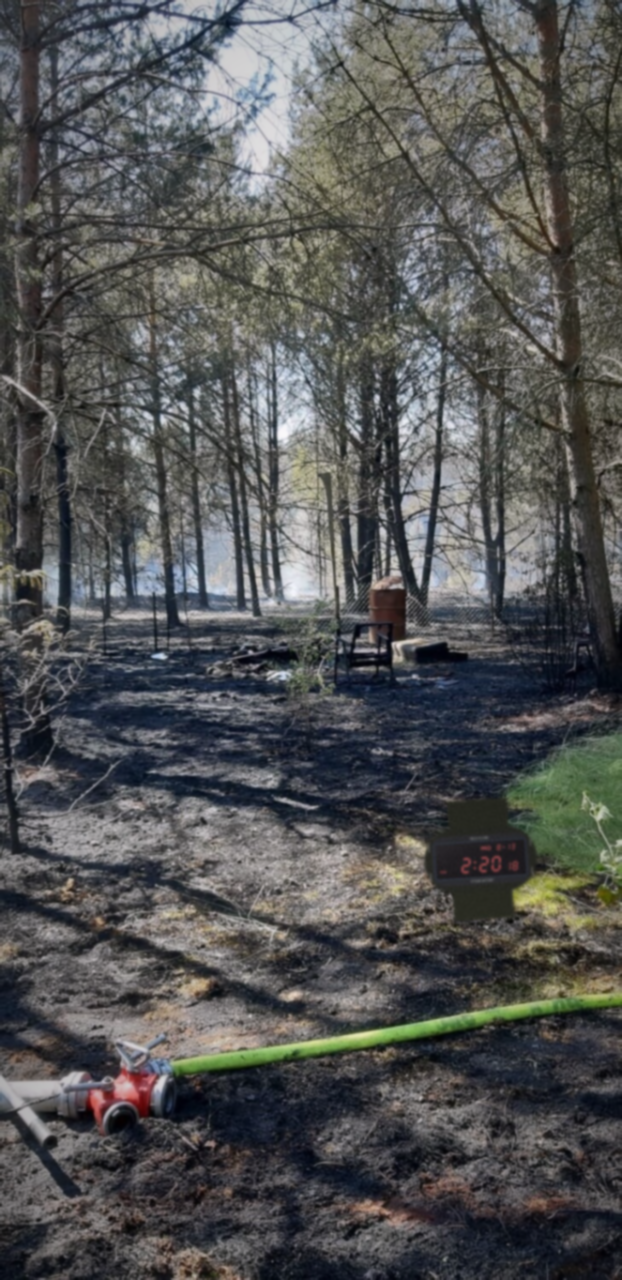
{"hour": 2, "minute": 20}
